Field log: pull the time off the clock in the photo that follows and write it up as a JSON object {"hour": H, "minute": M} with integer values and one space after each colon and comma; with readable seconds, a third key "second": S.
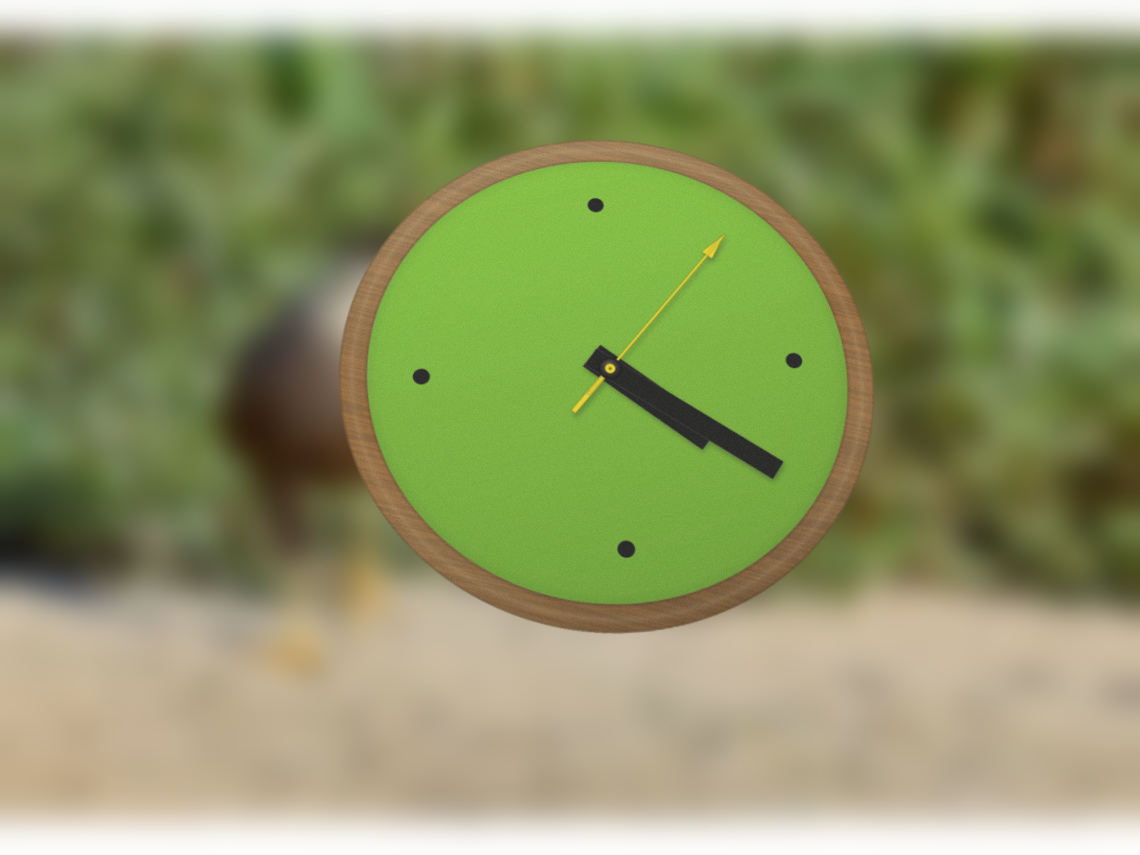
{"hour": 4, "minute": 21, "second": 7}
